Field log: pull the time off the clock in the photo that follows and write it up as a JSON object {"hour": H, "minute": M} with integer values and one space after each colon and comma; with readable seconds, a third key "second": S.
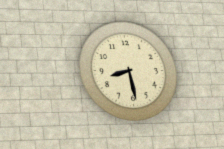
{"hour": 8, "minute": 29}
